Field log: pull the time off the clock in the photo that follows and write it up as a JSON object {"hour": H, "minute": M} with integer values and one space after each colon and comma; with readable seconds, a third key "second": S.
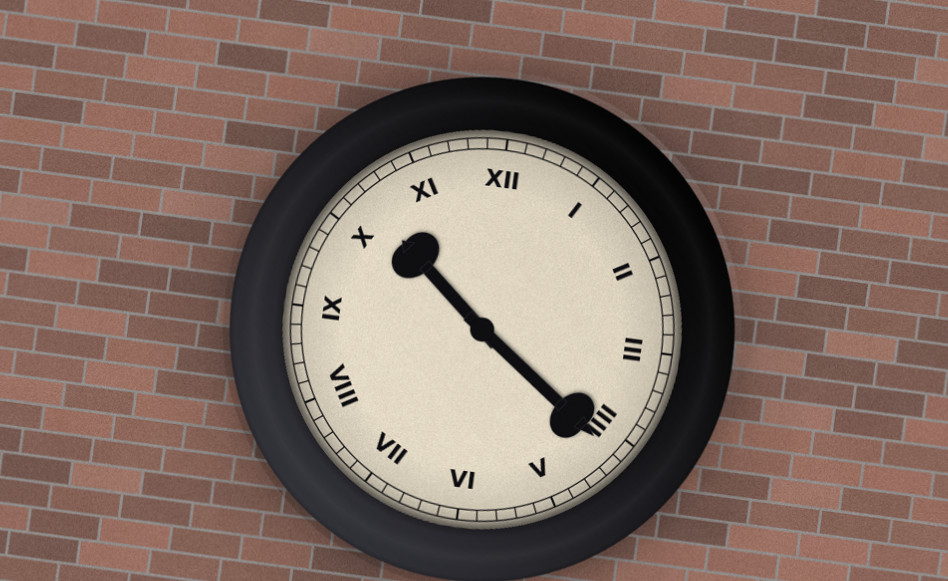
{"hour": 10, "minute": 21}
